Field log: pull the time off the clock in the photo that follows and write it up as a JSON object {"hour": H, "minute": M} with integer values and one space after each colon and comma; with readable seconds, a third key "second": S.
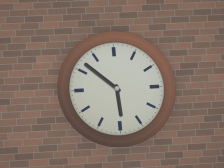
{"hour": 5, "minute": 52}
